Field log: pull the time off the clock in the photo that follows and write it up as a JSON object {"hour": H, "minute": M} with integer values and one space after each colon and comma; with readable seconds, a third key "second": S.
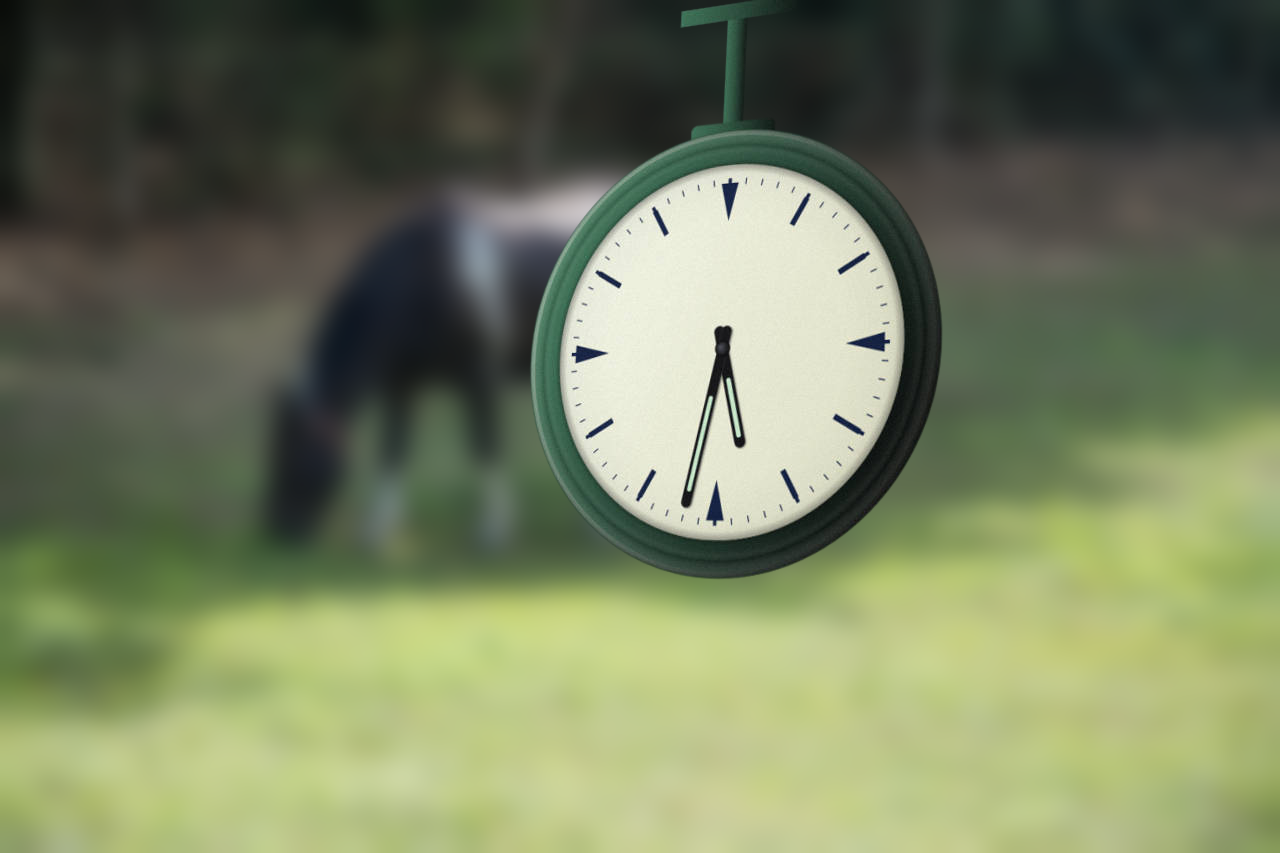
{"hour": 5, "minute": 32}
